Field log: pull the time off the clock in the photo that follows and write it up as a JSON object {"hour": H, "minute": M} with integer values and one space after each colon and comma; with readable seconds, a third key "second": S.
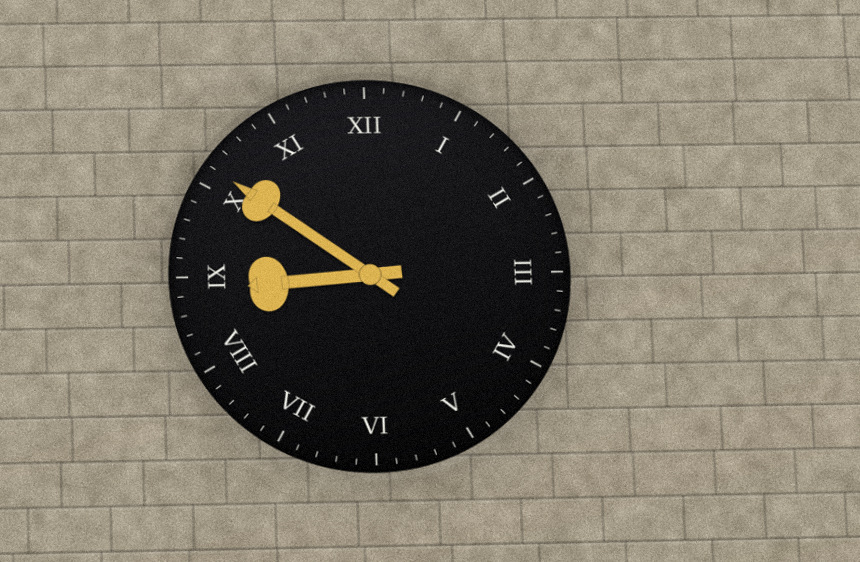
{"hour": 8, "minute": 51}
